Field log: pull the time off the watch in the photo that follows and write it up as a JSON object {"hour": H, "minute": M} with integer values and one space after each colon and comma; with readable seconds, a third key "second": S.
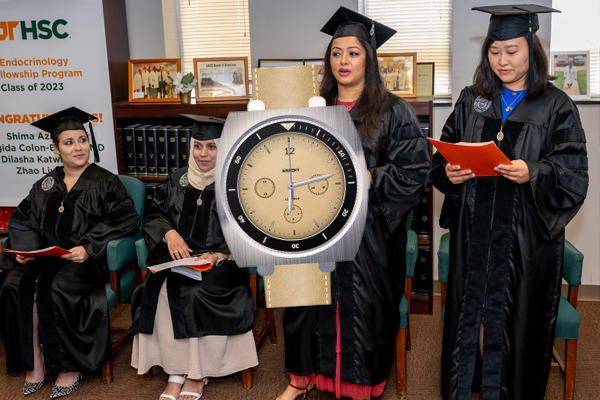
{"hour": 6, "minute": 13}
